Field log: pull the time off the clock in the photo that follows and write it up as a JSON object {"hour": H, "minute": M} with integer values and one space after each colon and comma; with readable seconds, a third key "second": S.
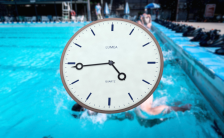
{"hour": 4, "minute": 44}
